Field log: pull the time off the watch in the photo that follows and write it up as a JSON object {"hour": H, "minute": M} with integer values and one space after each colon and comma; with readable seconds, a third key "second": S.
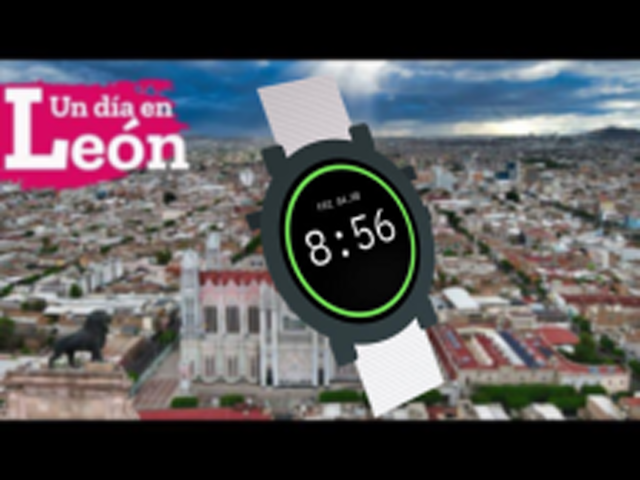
{"hour": 8, "minute": 56}
